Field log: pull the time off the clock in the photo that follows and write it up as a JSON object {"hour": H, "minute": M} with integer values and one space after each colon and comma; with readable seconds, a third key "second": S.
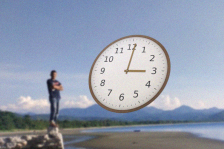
{"hour": 3, "minute": 1}
